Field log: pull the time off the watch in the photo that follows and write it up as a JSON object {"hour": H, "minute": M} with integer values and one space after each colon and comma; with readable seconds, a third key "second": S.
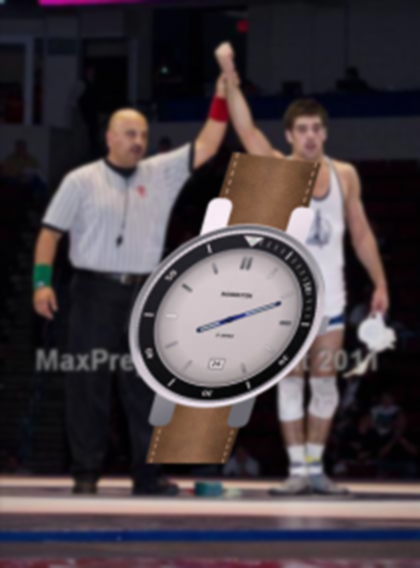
{"hour": 8, "minute": 11}
